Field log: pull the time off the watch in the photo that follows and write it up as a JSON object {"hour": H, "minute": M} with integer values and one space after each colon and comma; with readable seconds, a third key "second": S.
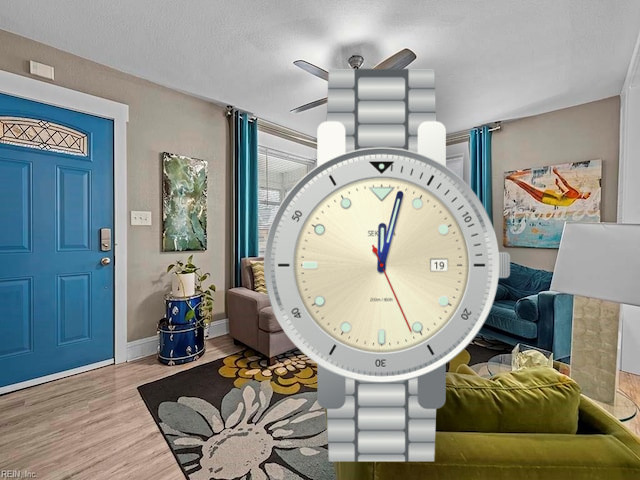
{"hour": 12, "minute": 2, "second": 26}
